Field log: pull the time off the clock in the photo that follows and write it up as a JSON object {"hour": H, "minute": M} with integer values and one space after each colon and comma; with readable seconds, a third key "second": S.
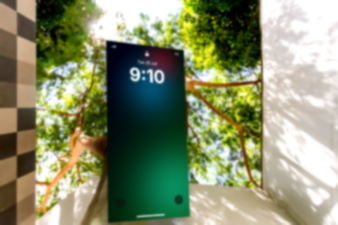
{"hour": 9, "minute": 10}
